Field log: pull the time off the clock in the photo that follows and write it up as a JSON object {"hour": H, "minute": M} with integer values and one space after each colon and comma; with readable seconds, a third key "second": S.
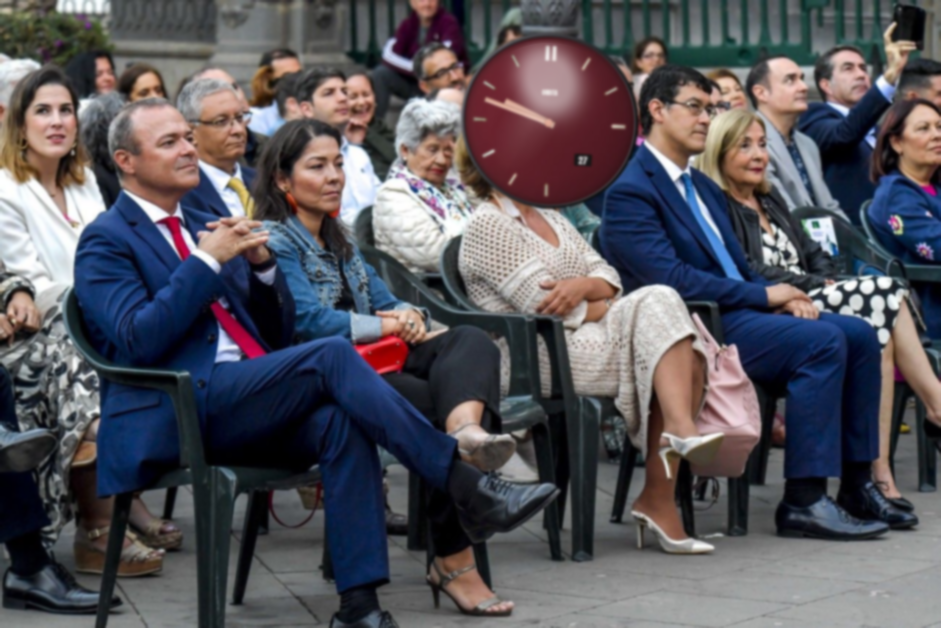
{"hour": 9, "minute": 48}
